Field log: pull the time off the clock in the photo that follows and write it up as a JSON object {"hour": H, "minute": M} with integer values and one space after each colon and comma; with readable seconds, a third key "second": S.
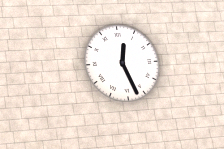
{"hour": 12, "minute": 27}
